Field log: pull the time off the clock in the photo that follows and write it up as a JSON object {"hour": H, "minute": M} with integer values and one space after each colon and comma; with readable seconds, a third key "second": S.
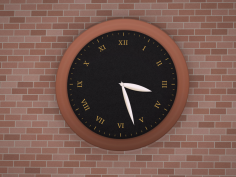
{"hour": 3, "minute": 27}
